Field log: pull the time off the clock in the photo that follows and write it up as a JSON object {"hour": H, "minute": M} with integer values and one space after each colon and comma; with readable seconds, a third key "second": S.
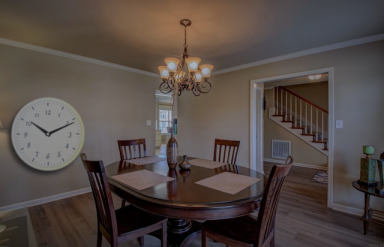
{"hour": 10, "minute": 11}
